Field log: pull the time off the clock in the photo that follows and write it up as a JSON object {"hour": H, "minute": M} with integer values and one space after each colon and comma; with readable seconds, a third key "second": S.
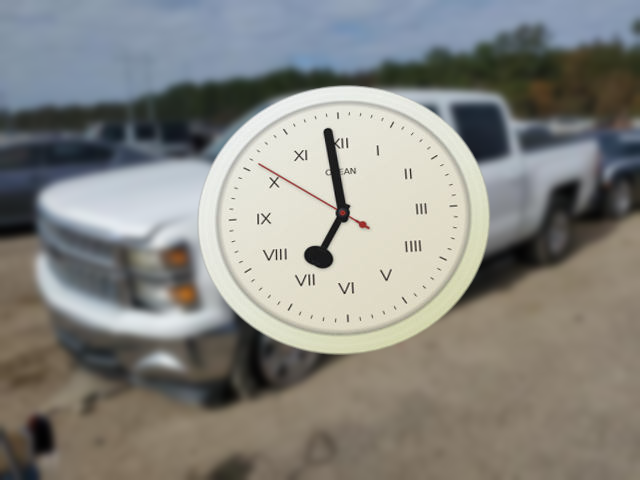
{"hour": 6, "minute": 58, "second": 51}
